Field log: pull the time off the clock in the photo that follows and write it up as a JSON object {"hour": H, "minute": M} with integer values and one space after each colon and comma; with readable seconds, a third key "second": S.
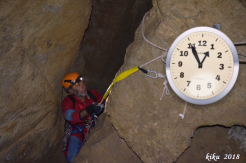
{"hour": 12, "minute": 55}
